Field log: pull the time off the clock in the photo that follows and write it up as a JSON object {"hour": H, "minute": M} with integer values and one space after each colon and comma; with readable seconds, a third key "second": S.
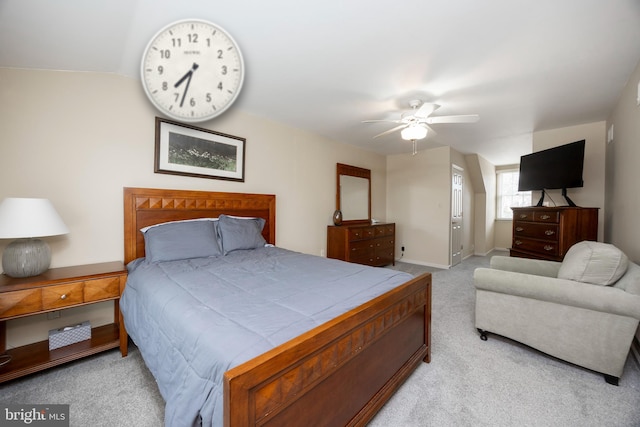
{"hour": 7, "minute": 33}
